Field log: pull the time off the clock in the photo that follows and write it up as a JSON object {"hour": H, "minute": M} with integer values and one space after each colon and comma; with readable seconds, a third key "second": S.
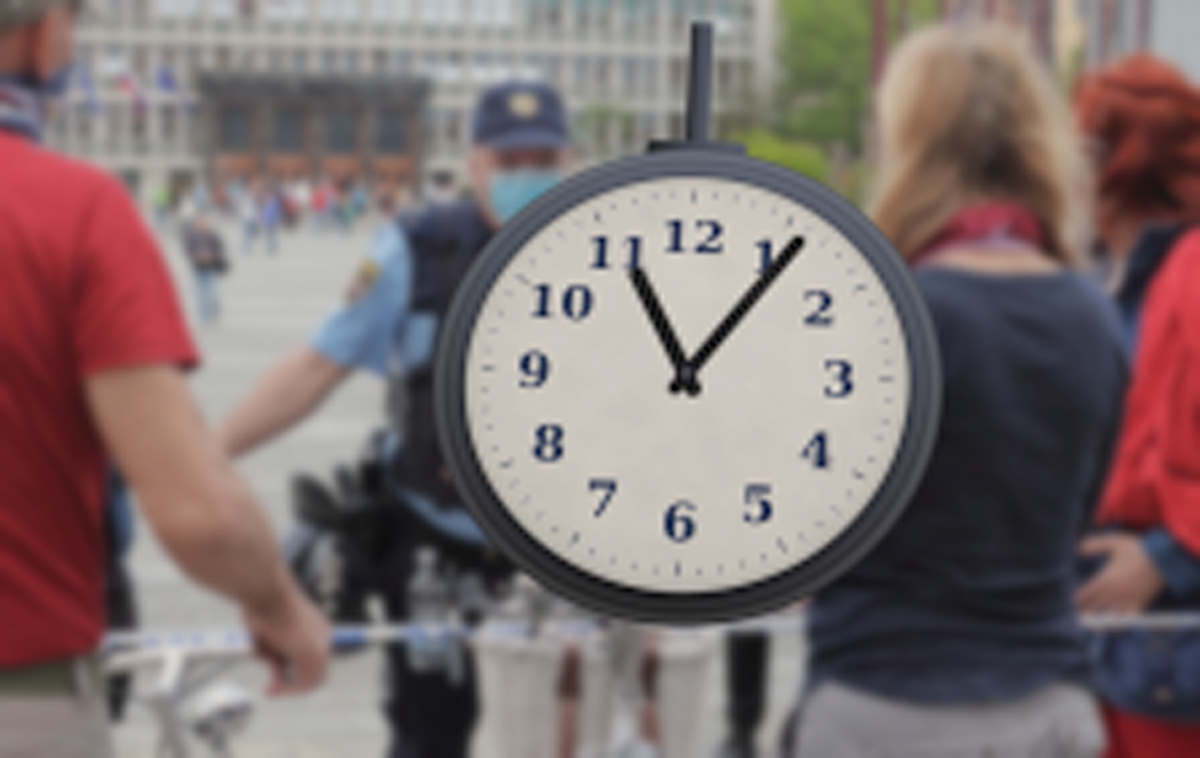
{"hour": 11, "minute": 6}
